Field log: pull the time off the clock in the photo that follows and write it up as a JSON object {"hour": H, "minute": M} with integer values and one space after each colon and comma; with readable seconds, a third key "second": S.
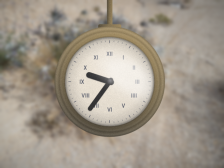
{"hour": 9, "minute": 36}
